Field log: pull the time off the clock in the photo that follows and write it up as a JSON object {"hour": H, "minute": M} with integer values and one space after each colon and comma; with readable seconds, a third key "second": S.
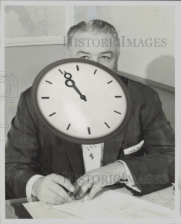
{"hour": 10, "minute": 56}
